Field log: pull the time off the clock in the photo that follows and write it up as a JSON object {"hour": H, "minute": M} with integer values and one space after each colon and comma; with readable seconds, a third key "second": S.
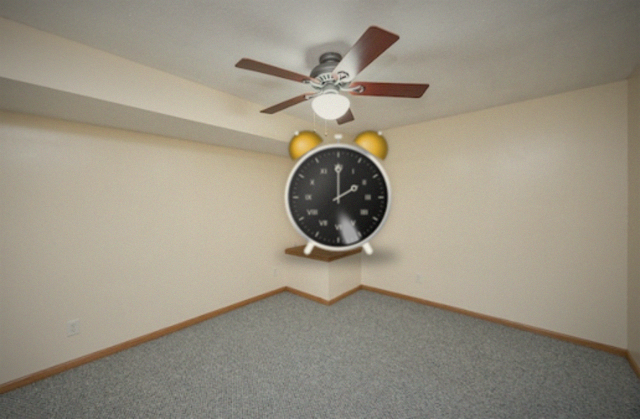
{"hour": 2, "minute": 0}
